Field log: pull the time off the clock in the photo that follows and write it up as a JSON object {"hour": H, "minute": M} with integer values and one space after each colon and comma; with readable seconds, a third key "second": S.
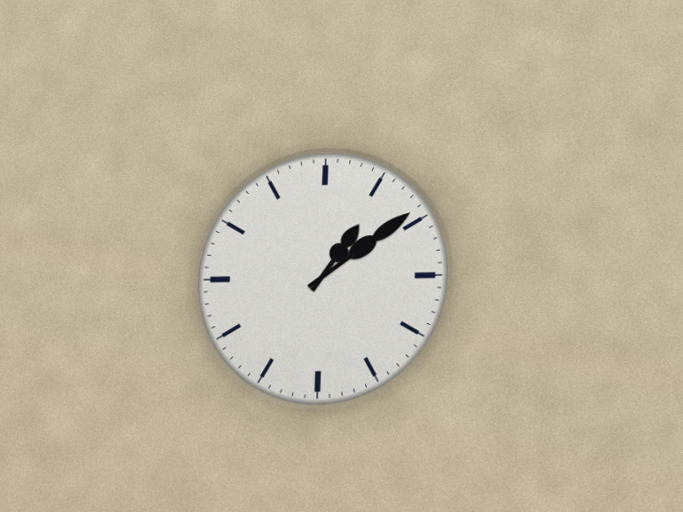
{"hour": 1, "minute": 9}
